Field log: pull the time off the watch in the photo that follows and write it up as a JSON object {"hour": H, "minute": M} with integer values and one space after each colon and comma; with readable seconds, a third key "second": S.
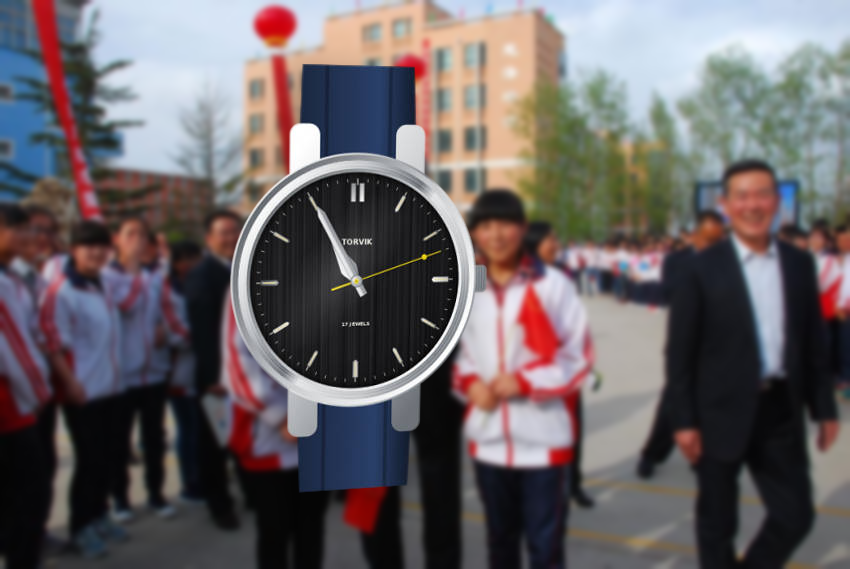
{"hour": 10, "minute": 55, "second": 12}
